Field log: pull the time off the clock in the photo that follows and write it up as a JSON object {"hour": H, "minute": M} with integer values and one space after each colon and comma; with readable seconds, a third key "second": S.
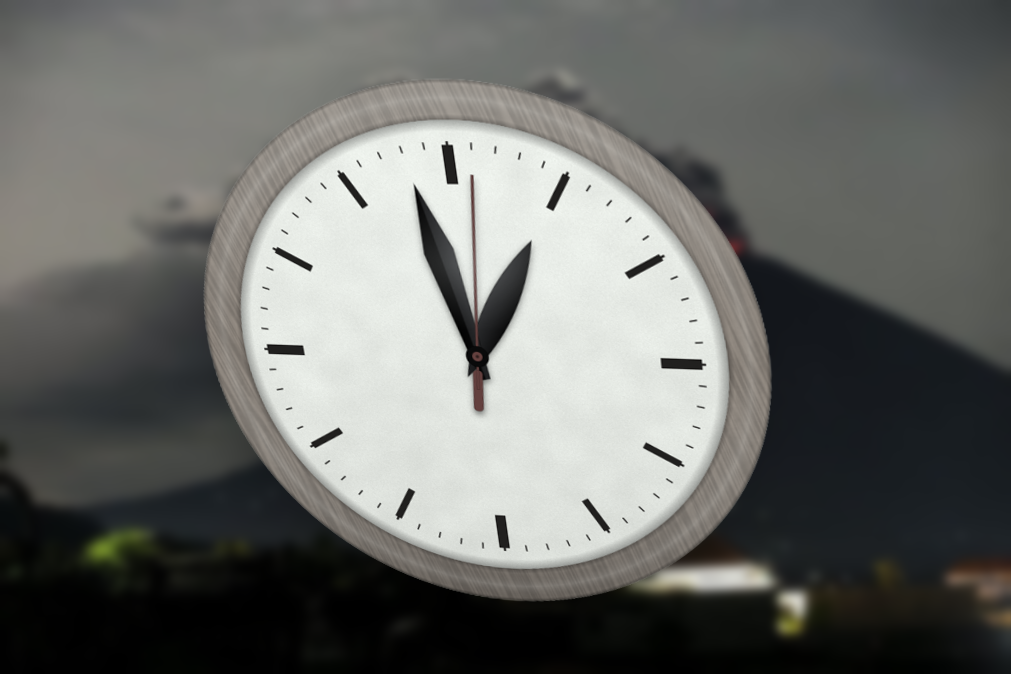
{"hour": 12, "minute": 58, "second": 1}
